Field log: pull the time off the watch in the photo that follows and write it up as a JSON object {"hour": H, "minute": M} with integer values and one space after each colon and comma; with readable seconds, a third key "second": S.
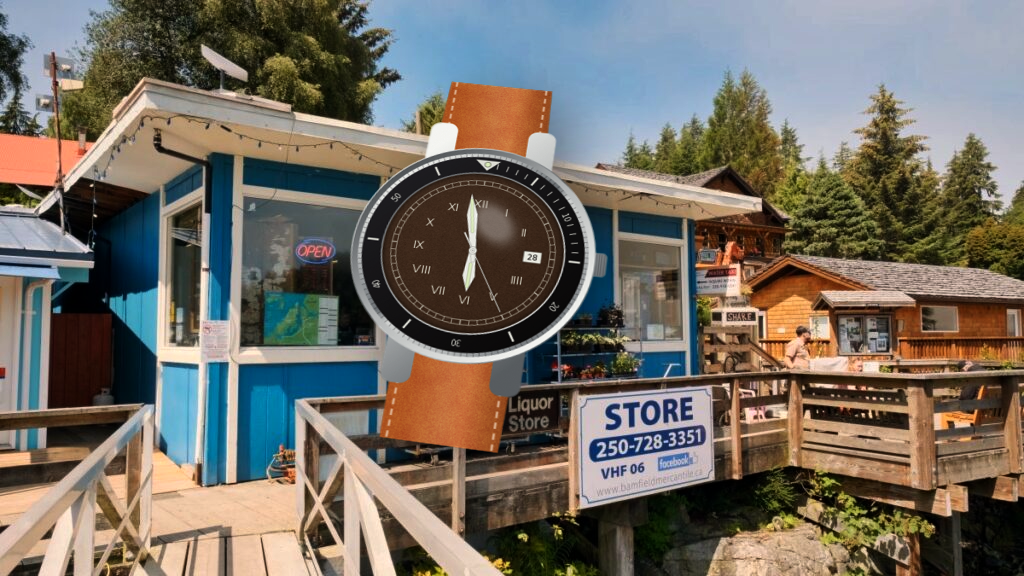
{"hour": 5, "minute": 58, "second": 25}
